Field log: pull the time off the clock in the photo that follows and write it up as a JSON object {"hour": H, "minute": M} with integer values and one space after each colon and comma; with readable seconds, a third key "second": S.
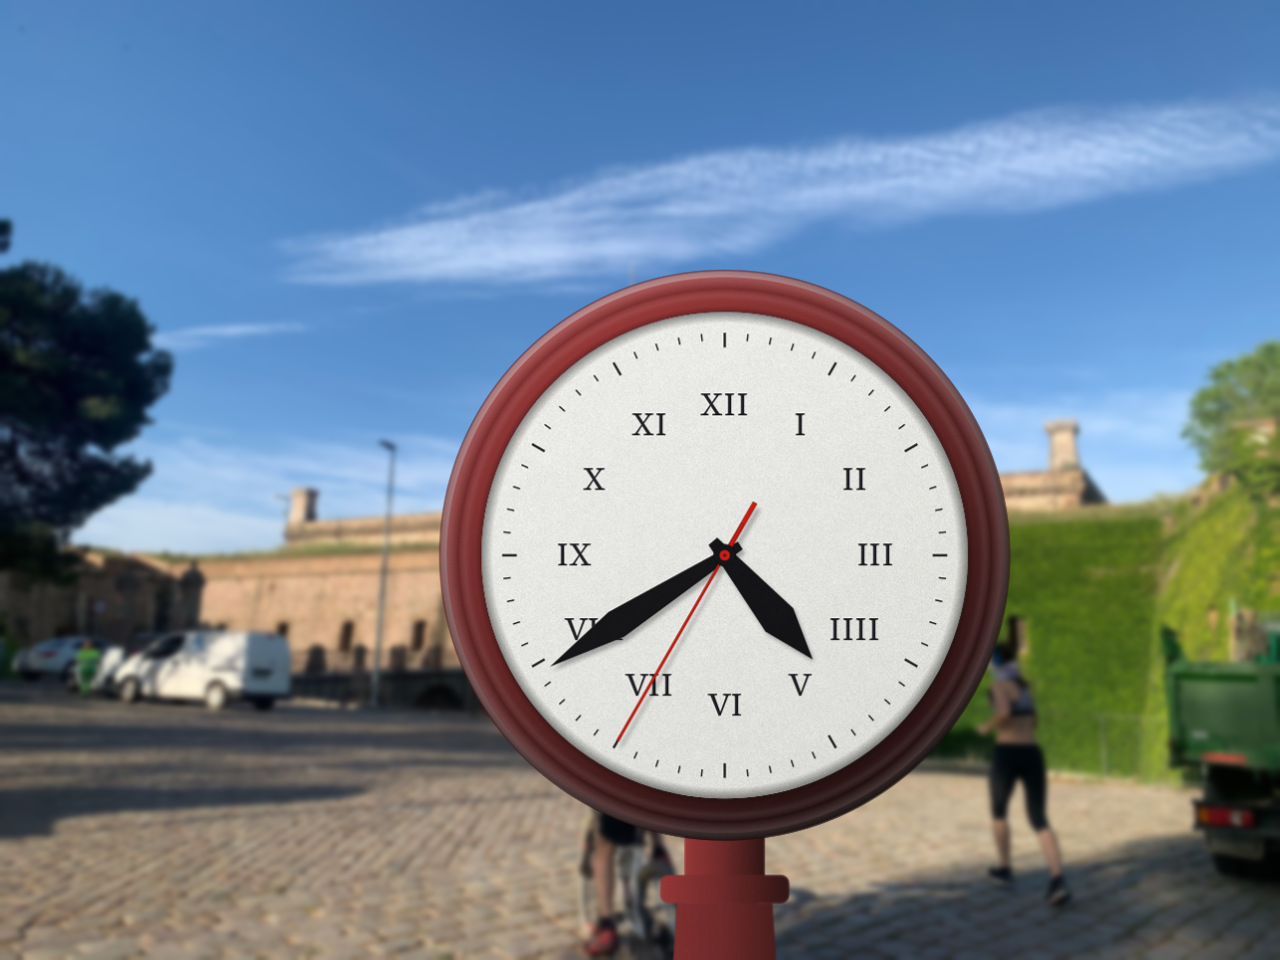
{"hour": 4, "minute": 39, "second": 35}
